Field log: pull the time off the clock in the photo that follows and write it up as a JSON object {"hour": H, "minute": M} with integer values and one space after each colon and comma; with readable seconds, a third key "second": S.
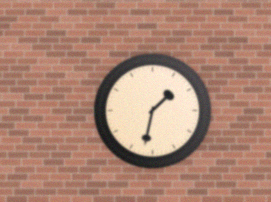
{"hour": 1, "minute": 32}
